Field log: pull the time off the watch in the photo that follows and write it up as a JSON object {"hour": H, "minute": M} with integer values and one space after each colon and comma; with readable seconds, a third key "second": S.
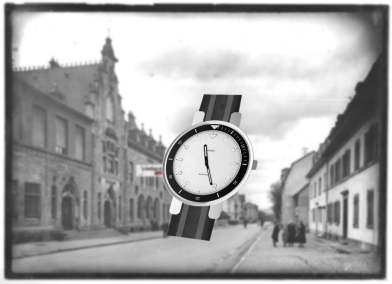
{"hour": 11, "minute": 26}
